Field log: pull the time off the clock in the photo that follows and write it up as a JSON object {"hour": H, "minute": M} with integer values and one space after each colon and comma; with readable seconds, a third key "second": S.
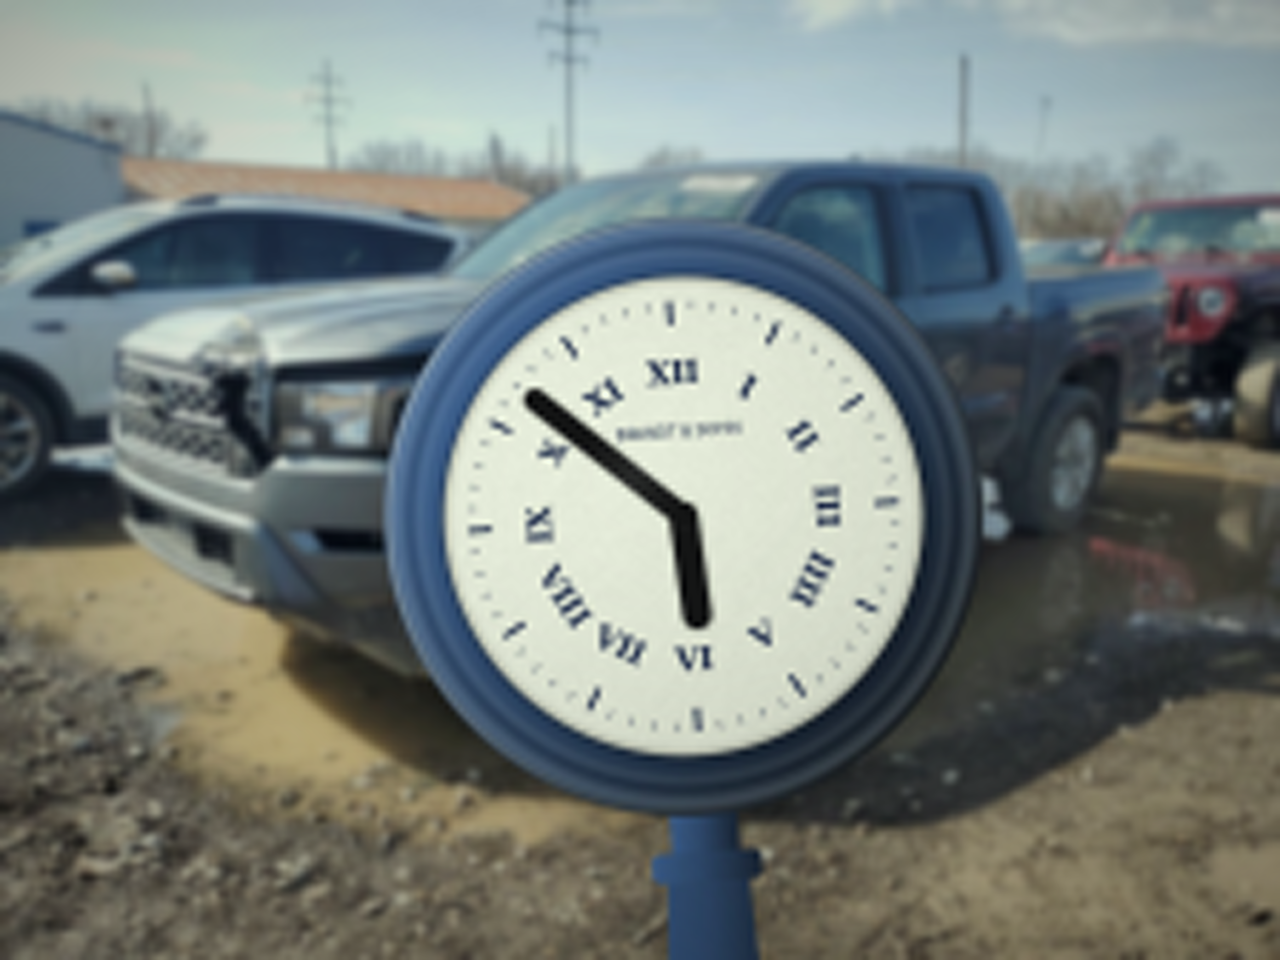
{"hour": 5, "minute": 52}
